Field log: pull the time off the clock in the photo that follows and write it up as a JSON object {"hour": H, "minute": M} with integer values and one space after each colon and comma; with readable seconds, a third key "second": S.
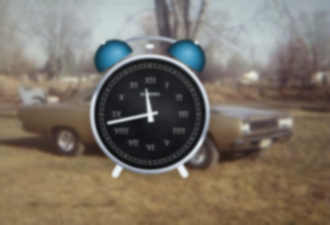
{"hour": 11, "minute": 43}
